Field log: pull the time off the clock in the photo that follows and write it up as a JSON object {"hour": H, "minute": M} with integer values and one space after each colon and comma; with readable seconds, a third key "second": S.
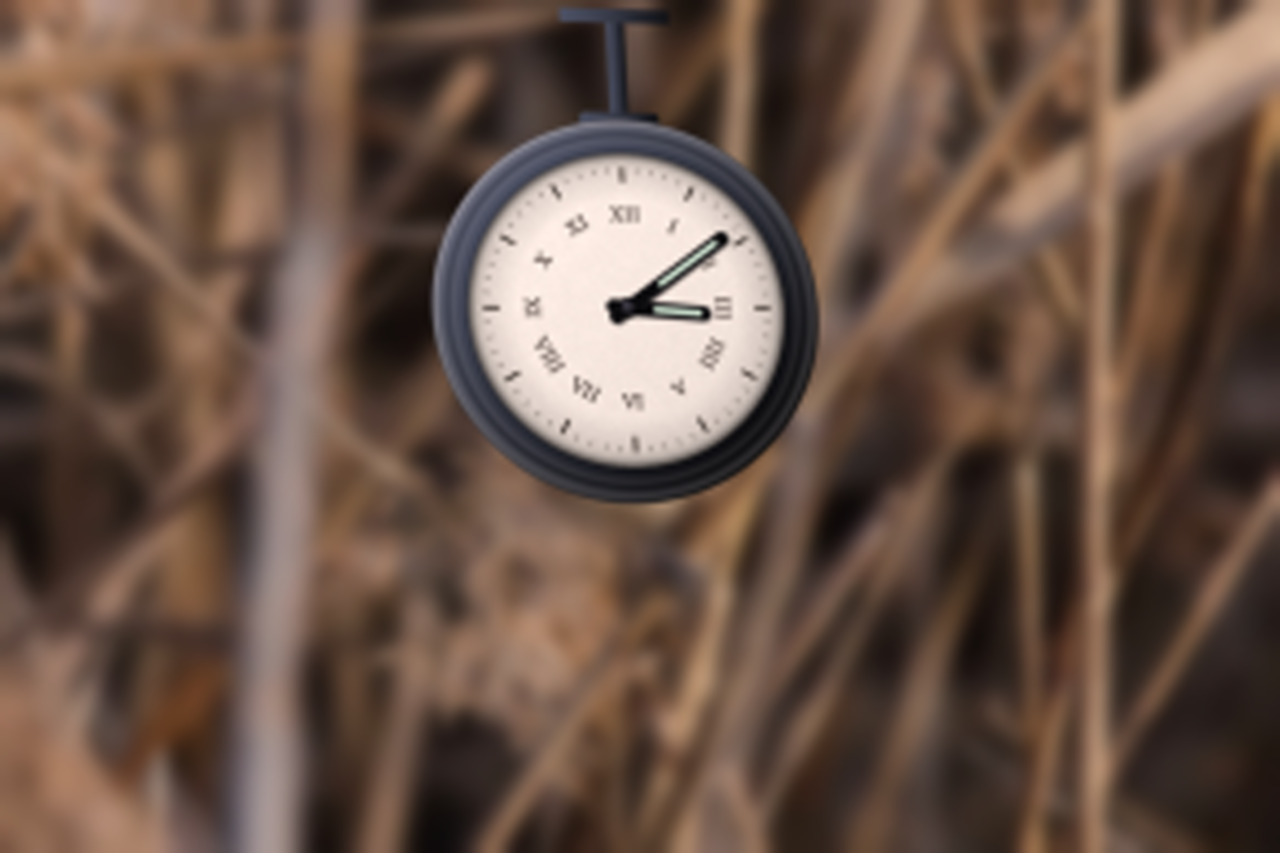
{"hour": 3, "minute": 9}
